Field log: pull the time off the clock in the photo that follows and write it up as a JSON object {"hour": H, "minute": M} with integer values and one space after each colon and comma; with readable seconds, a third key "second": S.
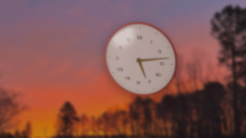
{"hour": 5, "minute": 13}
